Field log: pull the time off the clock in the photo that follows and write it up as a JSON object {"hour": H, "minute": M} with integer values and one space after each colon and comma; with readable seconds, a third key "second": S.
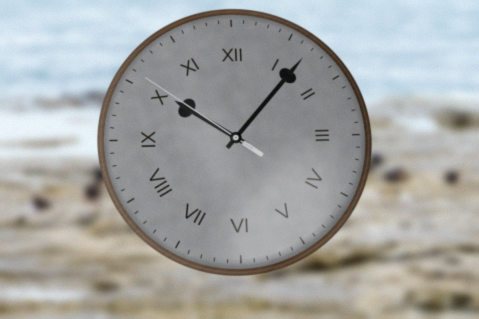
{"hour": 10, "minute": 6, "second": 51}
